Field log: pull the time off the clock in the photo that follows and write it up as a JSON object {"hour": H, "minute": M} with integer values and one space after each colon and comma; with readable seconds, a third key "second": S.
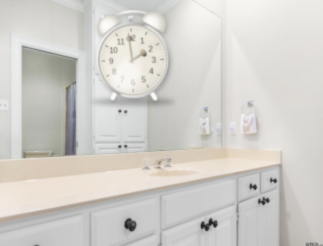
{"hour": 1, "minute": 59}
